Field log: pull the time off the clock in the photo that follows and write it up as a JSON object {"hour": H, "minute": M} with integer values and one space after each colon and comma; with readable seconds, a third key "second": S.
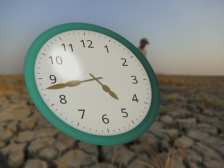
{"hour": 4, "minute": 43}
